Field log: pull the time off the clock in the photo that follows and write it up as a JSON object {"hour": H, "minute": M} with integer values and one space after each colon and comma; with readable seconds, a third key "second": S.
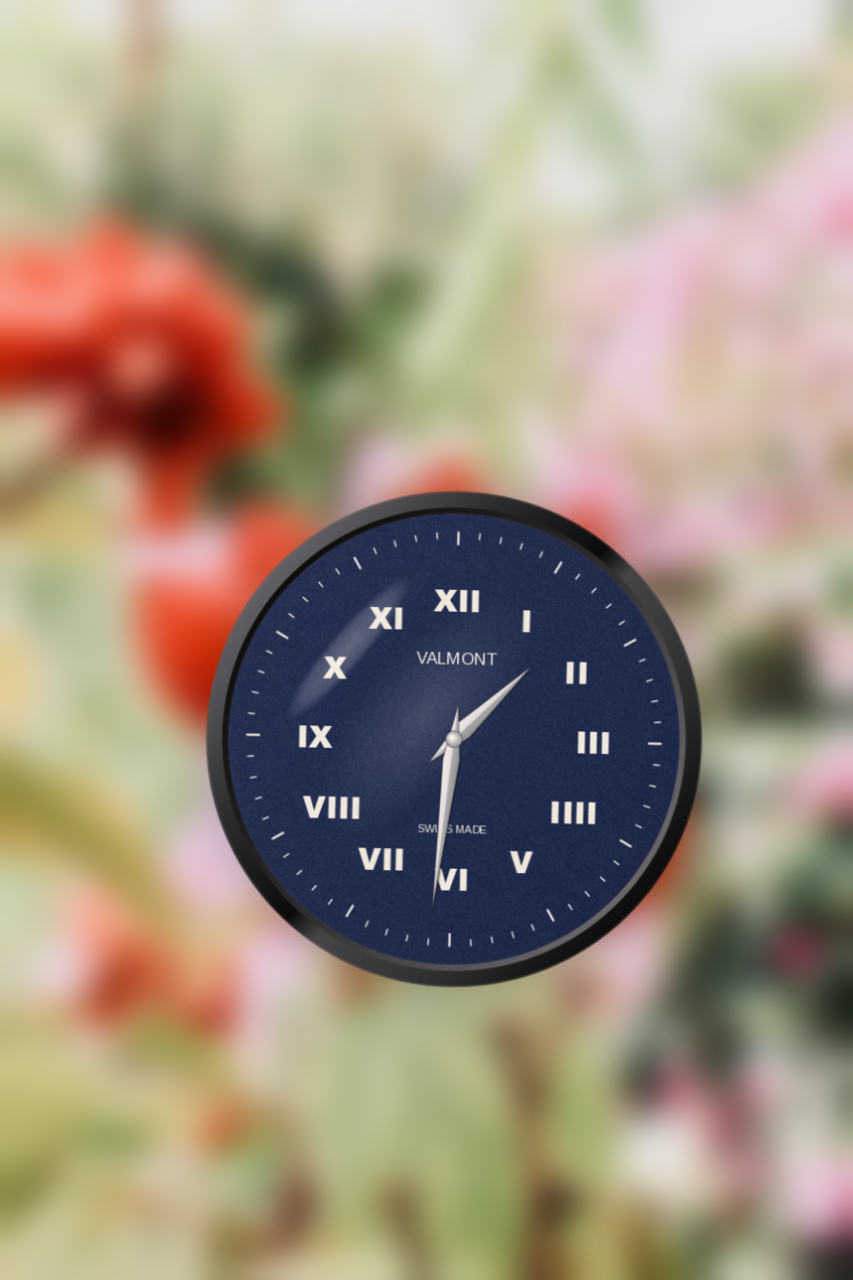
{"hour": 1, "minute": 31}
